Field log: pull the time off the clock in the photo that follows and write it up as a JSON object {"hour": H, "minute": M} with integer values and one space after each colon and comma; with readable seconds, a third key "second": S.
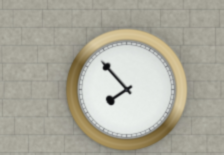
{"hour": 7, "minute": 53}
